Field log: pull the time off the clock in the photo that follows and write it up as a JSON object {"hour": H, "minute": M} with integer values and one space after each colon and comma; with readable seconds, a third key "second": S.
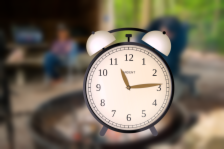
{"hour": 11, "minute": 14}
